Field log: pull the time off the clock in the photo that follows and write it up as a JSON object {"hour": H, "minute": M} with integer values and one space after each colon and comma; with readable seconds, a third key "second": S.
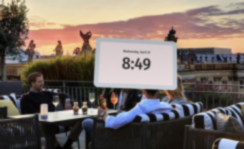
{"hour": 8, "minute": 49}
